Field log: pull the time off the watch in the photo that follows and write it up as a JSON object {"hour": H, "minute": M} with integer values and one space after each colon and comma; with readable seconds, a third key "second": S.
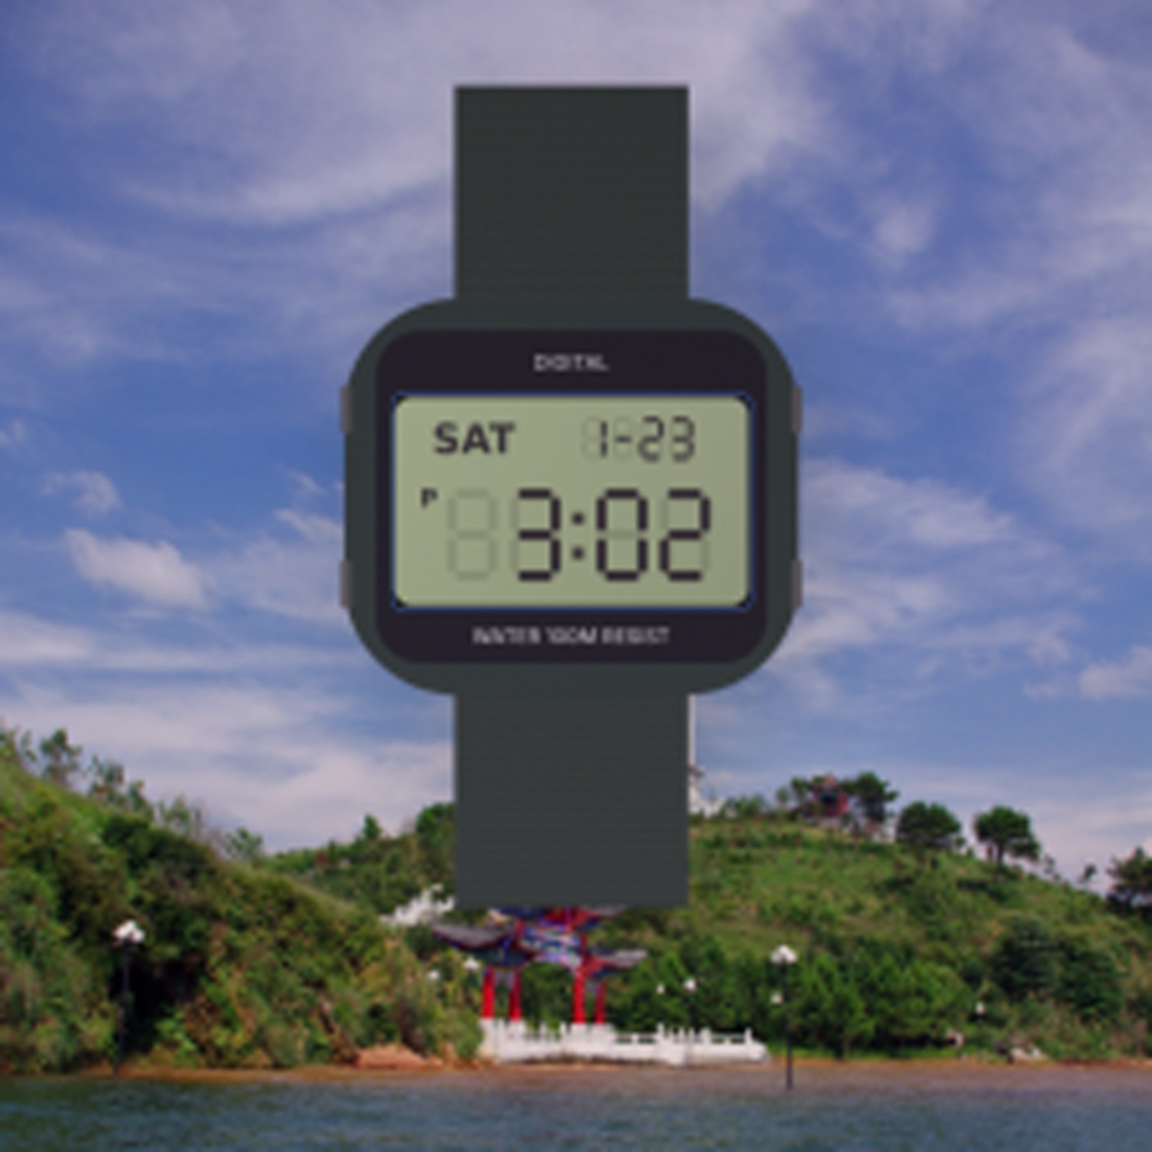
{"hour": 3, "minute": 2}
